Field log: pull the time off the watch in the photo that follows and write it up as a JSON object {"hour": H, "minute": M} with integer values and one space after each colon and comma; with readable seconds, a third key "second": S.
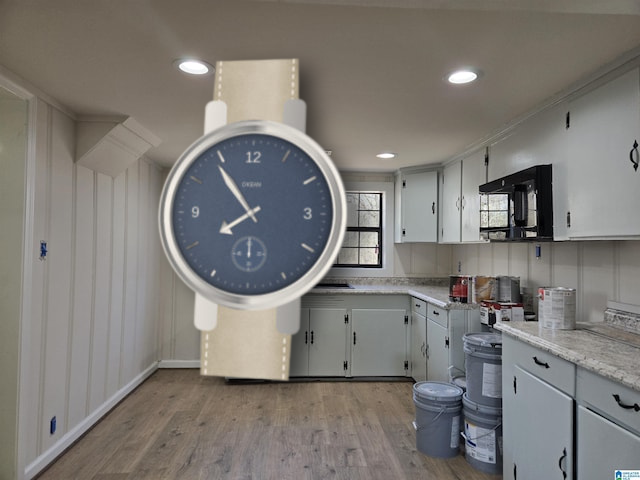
{"hour": 7, "minute": 54}
